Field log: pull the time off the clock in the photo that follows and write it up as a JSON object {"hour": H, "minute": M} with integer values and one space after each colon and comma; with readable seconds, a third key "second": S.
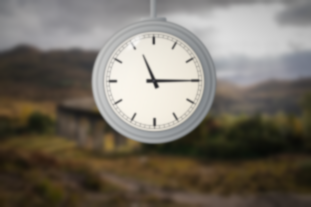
{"hour": 11, "minute": 15}
